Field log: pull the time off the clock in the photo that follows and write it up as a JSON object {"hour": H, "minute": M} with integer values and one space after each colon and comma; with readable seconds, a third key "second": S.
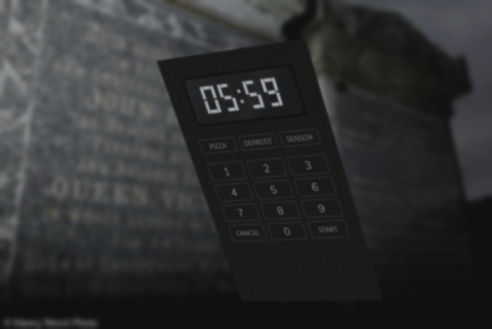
{"hour": 5, "minute": 59}
